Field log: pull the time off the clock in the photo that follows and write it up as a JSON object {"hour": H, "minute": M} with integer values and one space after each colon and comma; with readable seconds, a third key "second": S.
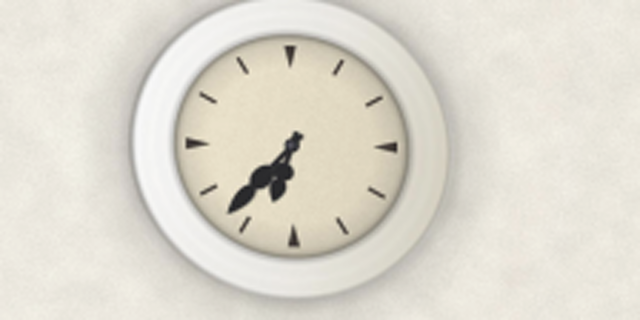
{"hour": 6, "minute": 37}
